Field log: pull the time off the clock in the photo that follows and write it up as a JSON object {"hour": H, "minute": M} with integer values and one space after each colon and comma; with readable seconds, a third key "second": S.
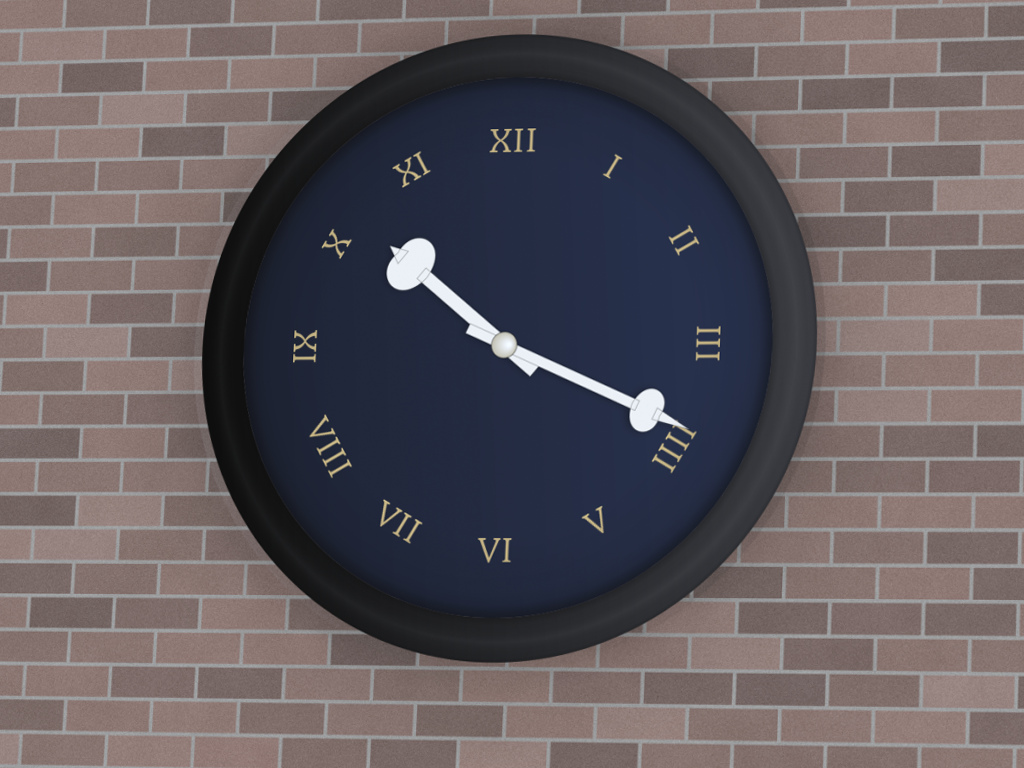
{"hour": 10, "minute": 19}
